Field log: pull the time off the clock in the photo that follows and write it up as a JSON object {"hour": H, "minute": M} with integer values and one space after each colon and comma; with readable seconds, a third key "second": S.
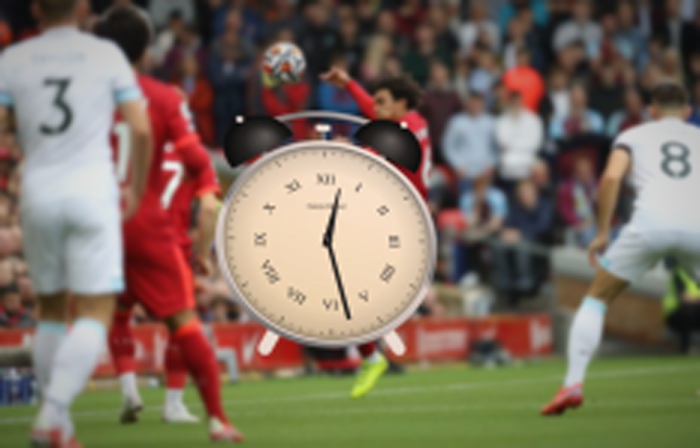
{"hour": 12, "minute": 28}
